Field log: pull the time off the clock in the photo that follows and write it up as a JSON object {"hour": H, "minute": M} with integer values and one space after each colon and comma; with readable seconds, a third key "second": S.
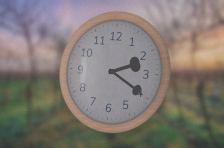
{"hour": 2, "minute": 20}
